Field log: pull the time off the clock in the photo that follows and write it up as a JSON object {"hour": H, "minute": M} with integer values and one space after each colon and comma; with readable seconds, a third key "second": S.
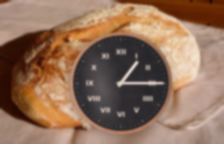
{"hour": 1, "minute": 15}
